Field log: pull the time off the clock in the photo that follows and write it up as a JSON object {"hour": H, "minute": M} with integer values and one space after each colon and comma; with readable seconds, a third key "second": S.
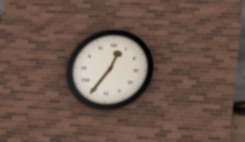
{"hour": 12, "minute": 35}
